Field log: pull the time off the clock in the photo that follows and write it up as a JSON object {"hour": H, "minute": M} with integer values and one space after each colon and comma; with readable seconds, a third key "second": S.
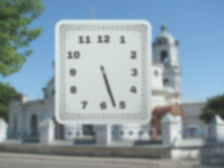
{"hour": 5, "minute": 27}
